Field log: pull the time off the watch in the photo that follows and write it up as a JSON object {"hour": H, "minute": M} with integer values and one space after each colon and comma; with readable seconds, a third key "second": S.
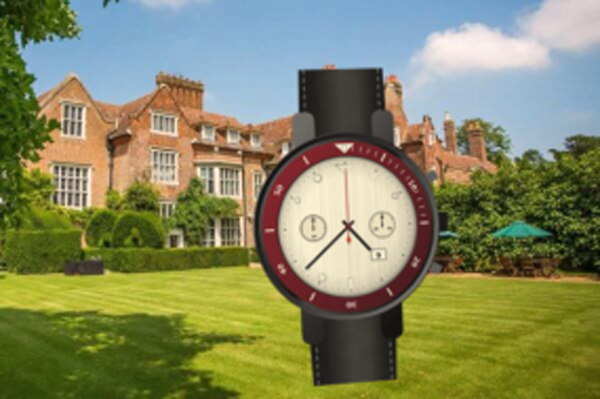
{"hour": 4, "minute": 38}
